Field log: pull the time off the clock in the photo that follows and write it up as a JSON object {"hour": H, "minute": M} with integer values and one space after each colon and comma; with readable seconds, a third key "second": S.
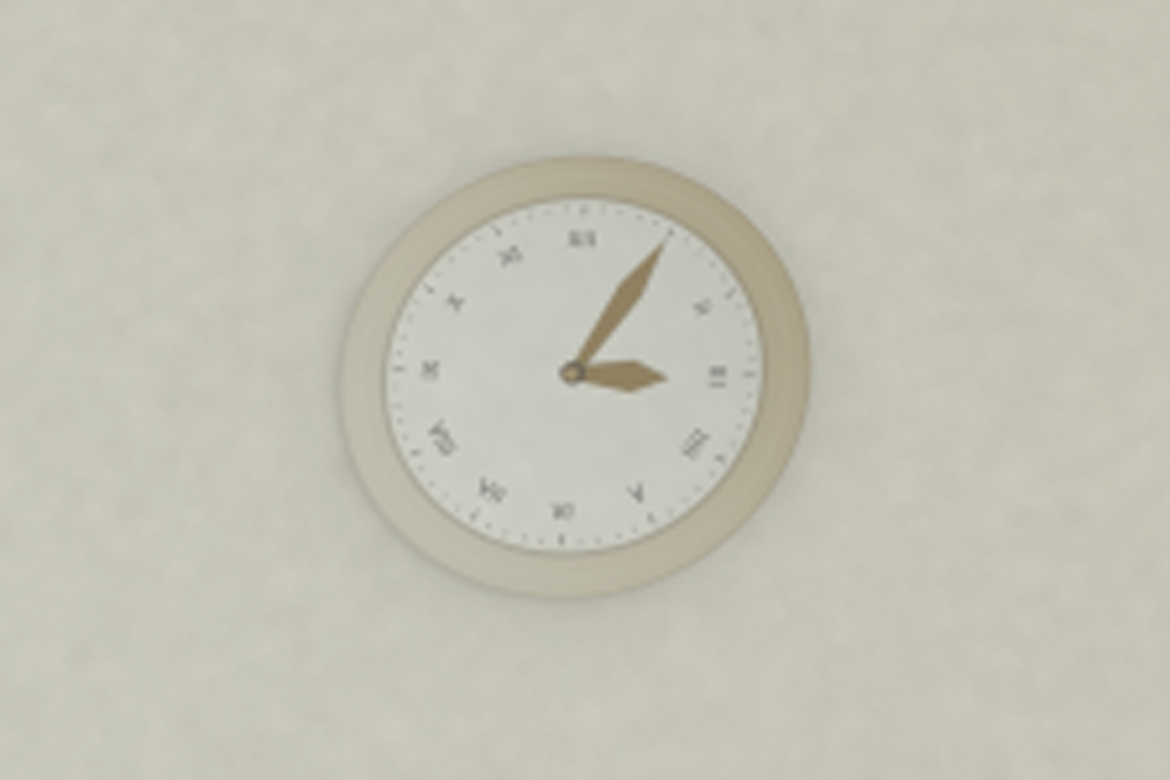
{"hour": 3, "minute": 5}
